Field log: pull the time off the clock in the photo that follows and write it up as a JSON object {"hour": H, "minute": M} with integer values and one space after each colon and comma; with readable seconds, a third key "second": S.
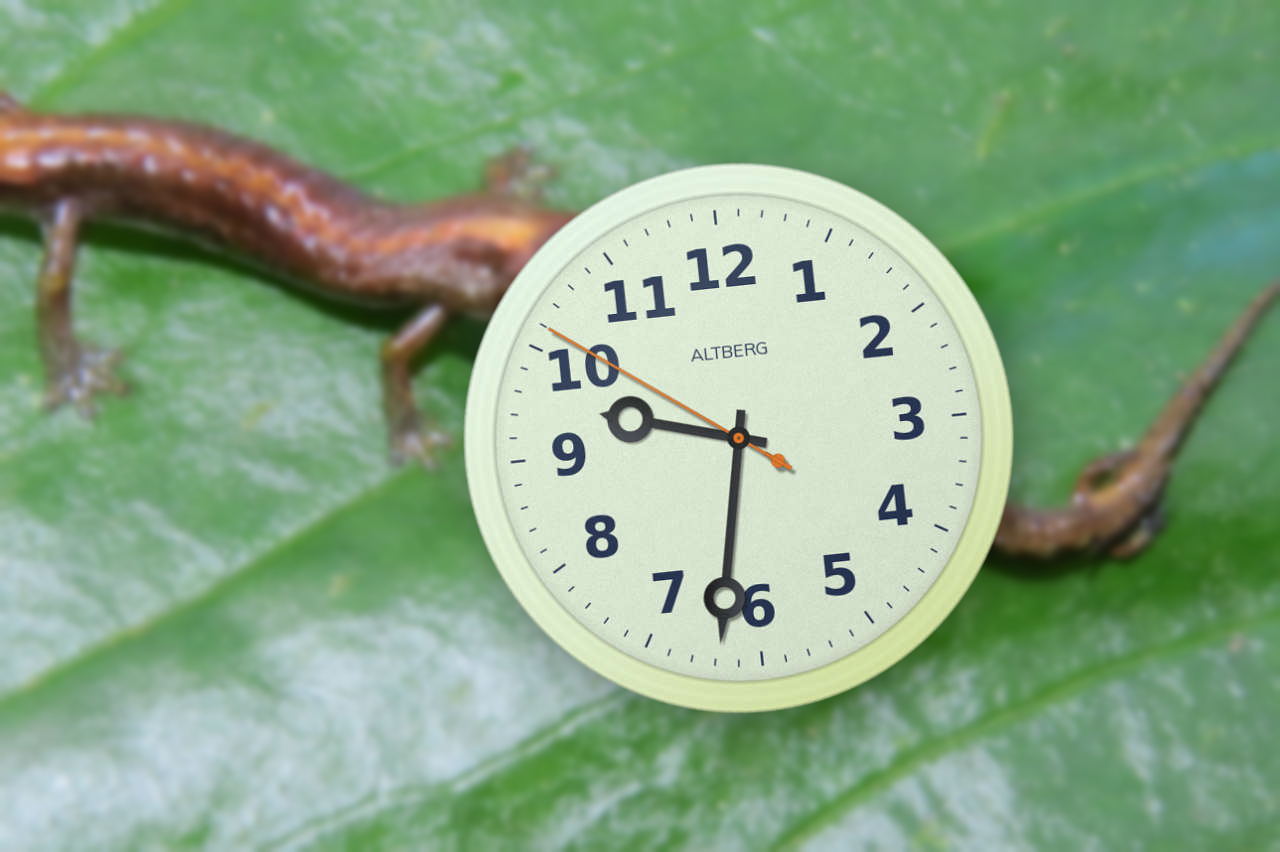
{"hour": 9, "minute": 31, "second": 51}
